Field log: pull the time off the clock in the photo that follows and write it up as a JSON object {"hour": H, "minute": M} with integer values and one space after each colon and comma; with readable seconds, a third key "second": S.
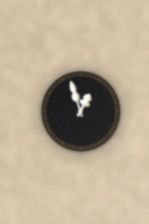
{"hour": 12, "minute": 57}
